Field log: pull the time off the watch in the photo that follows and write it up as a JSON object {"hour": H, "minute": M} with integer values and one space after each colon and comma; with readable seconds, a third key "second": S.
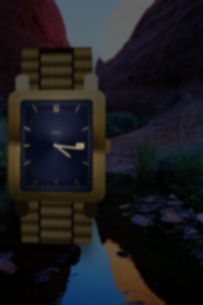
{"hour": 4, "minute": 16}
